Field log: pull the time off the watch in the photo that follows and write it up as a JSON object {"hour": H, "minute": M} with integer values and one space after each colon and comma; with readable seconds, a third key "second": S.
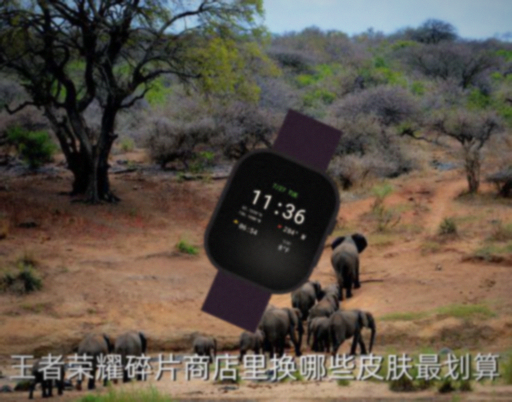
{"hour": 11, "minute": 36}
